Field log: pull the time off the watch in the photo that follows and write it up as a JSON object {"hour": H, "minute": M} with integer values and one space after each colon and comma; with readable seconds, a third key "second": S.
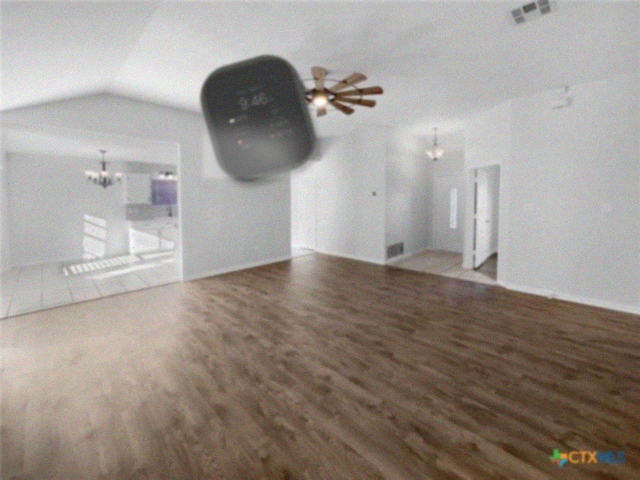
{"hour": 9, "minute": 46}
